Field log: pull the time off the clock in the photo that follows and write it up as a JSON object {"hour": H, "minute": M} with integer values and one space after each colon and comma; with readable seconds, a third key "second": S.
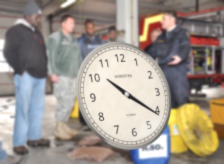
{"hour": 10, "minute": 21}
